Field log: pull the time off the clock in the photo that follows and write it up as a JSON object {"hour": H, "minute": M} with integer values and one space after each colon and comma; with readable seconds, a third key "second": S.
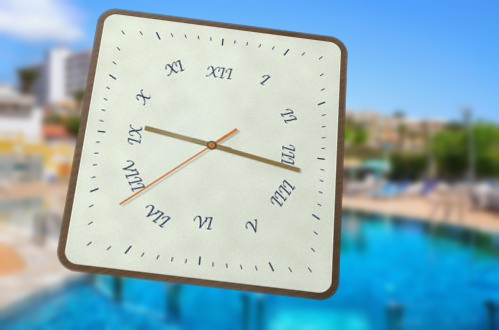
{"hour": 9, "minute": 16, "second": 38}
